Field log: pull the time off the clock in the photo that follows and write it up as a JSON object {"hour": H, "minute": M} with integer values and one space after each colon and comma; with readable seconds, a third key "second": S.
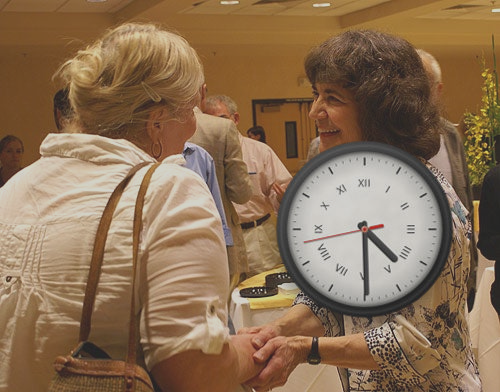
{"hour": 4, "minute": 29, "second": 43}
